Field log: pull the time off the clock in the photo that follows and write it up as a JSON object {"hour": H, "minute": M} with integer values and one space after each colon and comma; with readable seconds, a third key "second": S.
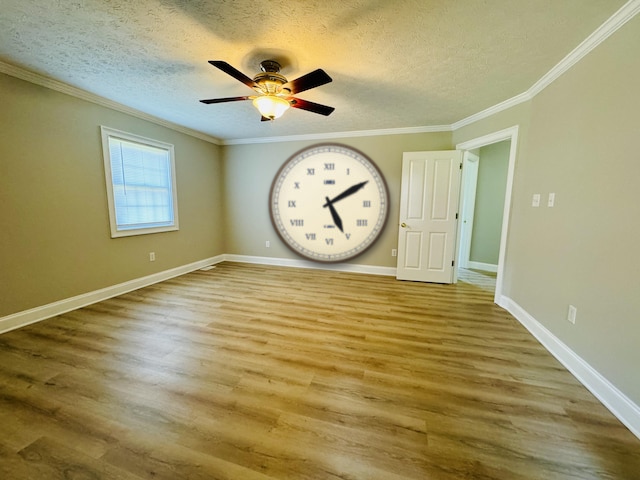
{"hour": 5, "minute": 10}
